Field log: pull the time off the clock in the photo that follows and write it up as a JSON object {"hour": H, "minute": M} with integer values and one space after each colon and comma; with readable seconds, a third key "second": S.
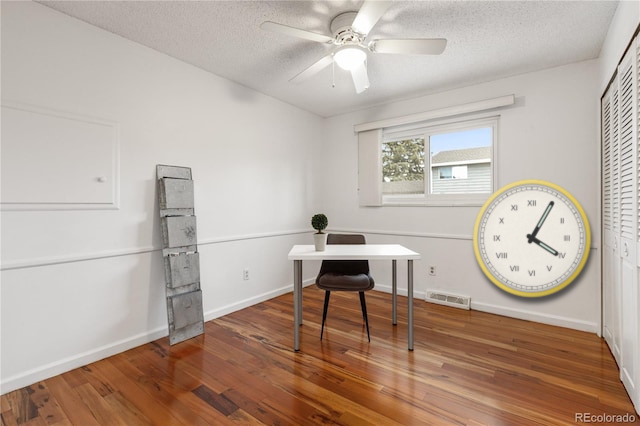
{"hour": 4, "minute": 5}
